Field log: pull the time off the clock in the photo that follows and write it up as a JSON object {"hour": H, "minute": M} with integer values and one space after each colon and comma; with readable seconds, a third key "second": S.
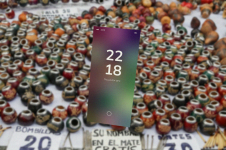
{"hour": 22, "minute": 18}
